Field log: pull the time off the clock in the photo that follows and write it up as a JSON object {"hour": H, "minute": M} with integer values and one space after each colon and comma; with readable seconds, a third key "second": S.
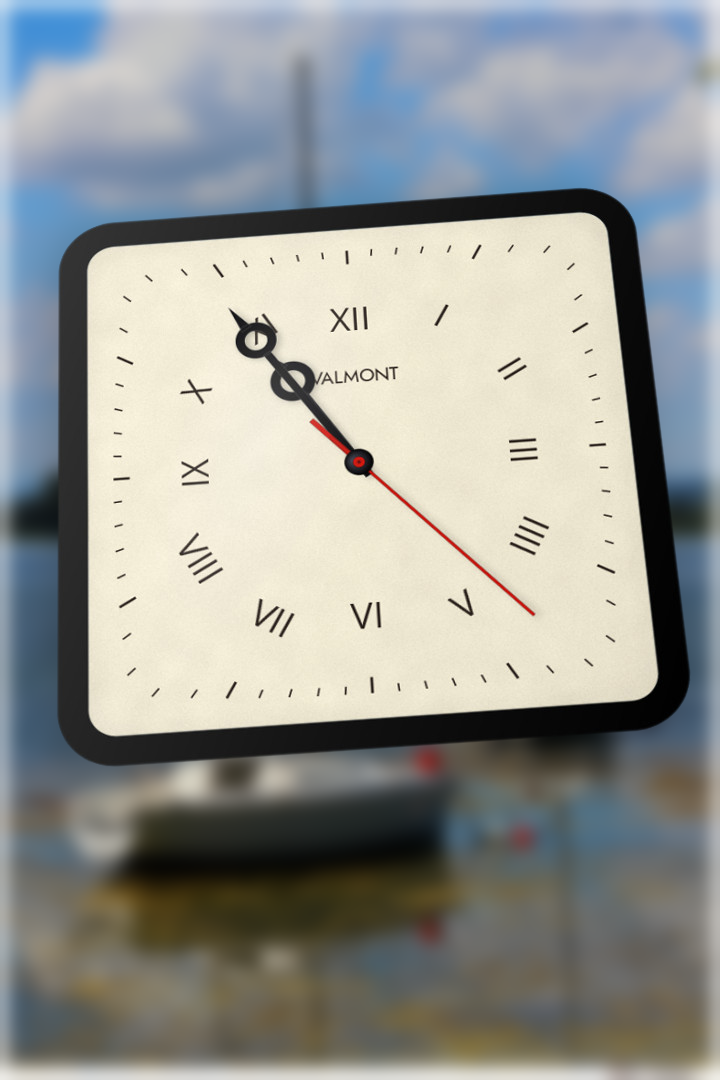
{"hour": 10, "minute": 54, "second": 23}
